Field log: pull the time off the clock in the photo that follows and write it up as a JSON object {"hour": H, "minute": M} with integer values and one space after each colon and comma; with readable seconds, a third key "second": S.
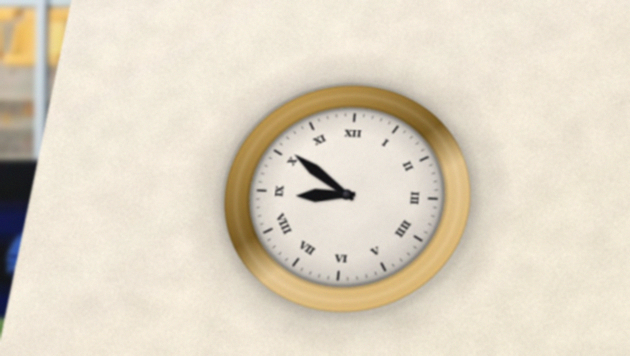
{"hour": 8, "minute": 51}
